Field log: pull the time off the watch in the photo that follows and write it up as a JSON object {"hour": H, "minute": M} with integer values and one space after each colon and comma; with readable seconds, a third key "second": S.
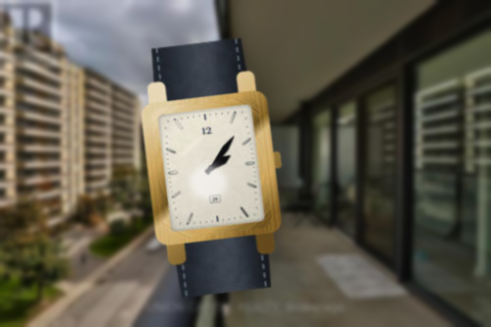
{"hour": 2, "minute": 7}
